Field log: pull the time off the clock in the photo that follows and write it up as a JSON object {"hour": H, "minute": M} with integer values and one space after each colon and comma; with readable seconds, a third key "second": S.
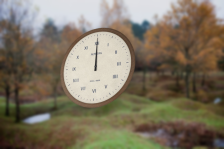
{"hour": 12, "minute": 0}
